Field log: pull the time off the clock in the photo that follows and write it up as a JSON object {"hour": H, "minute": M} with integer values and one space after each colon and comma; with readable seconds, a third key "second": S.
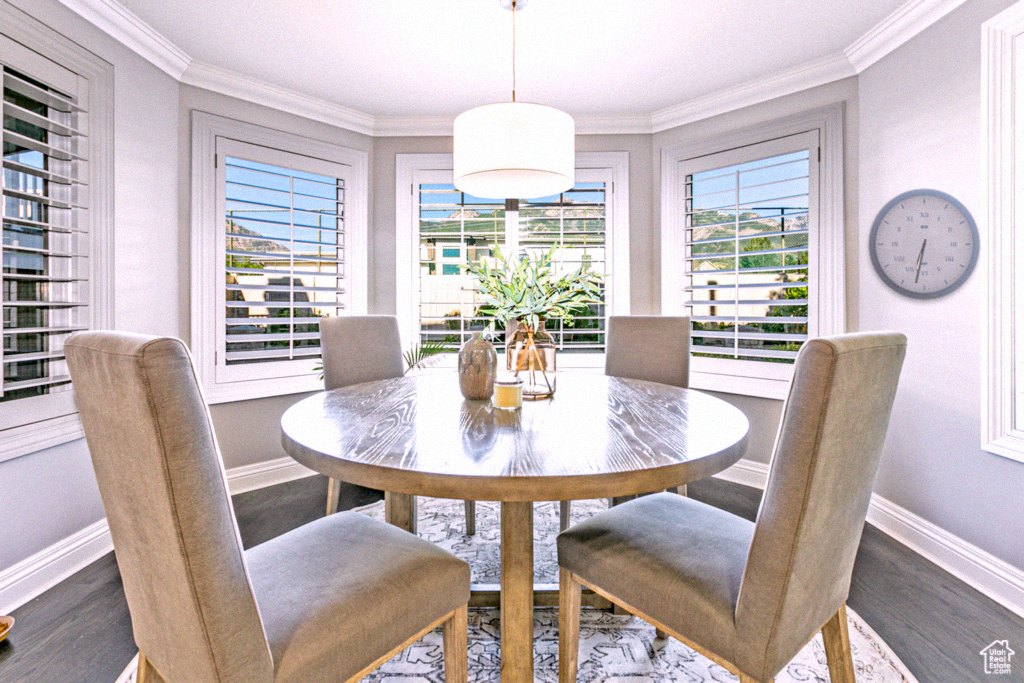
{"hour": 6, "minute": 32}
